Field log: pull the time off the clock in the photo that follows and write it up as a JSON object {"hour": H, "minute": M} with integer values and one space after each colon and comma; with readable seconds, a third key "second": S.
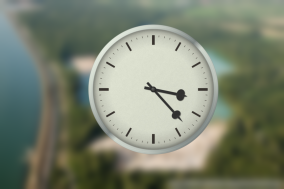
{"hour": 3, "minute": 23}
